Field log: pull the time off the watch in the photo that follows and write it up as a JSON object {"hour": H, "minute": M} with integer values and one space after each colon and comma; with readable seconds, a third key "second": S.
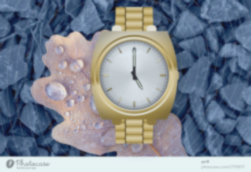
{"hour": 5, "minute": 0}
